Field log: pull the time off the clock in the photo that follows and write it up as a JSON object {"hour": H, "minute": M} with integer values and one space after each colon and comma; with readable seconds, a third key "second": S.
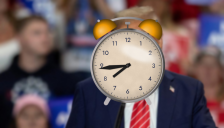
{"hour": 7, "minute": 44}
